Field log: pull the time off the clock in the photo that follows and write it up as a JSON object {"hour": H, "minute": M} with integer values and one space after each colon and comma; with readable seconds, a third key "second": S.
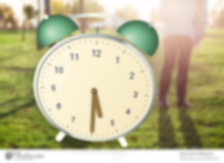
{"hour": 5, "minute": 30}
